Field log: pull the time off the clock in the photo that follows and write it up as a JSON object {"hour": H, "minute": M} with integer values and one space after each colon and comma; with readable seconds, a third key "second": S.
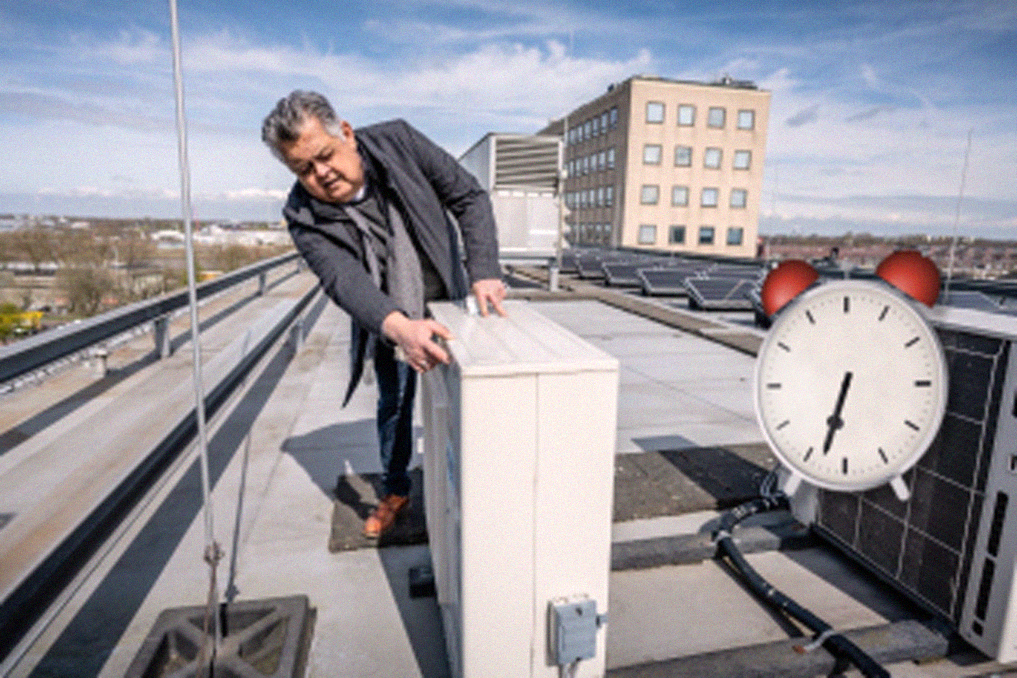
{"hour": 6, "minute": 33}
